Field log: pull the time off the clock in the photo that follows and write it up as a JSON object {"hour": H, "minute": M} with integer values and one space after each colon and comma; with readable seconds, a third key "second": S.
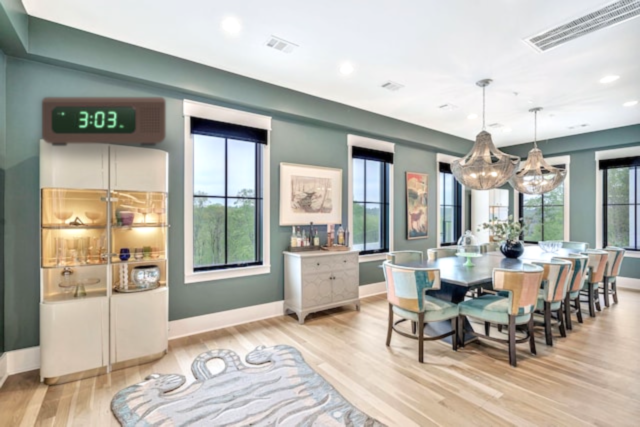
{"hour": 3, "minute": 3}
